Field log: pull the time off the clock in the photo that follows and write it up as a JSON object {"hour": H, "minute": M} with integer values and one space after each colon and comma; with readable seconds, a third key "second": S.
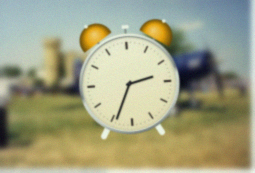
{"hour": 2, "minute": 34}
